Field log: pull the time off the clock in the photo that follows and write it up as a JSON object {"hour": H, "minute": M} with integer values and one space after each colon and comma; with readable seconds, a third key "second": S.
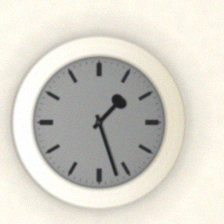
{"hour": 1, "minute": 27}
